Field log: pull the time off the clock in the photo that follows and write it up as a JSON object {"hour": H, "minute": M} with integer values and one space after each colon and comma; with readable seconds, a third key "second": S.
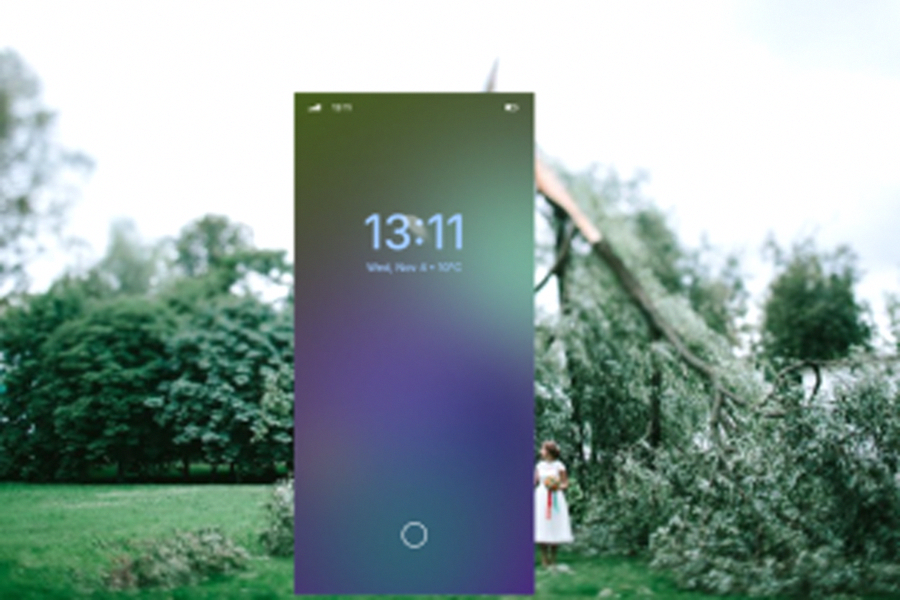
{"hour": 13, "minute": 11}
